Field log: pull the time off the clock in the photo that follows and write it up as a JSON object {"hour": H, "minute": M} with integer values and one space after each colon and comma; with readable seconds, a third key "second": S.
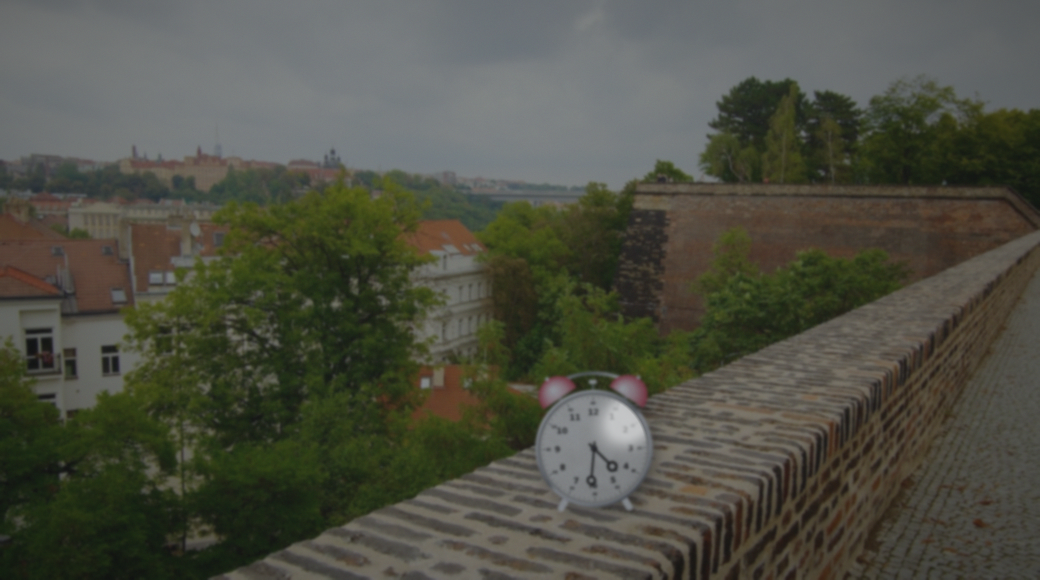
{"hour": 4, "minute": 31}
